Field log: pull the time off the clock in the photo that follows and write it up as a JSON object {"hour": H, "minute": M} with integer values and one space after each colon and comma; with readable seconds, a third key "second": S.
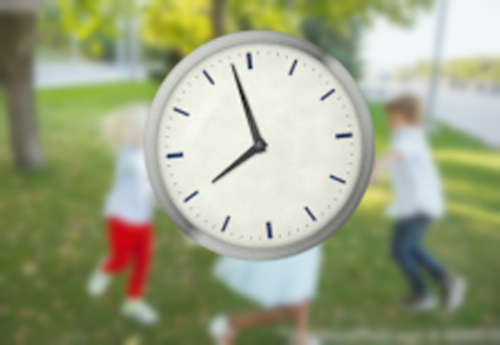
{"hour": 7, "minute": 58}
